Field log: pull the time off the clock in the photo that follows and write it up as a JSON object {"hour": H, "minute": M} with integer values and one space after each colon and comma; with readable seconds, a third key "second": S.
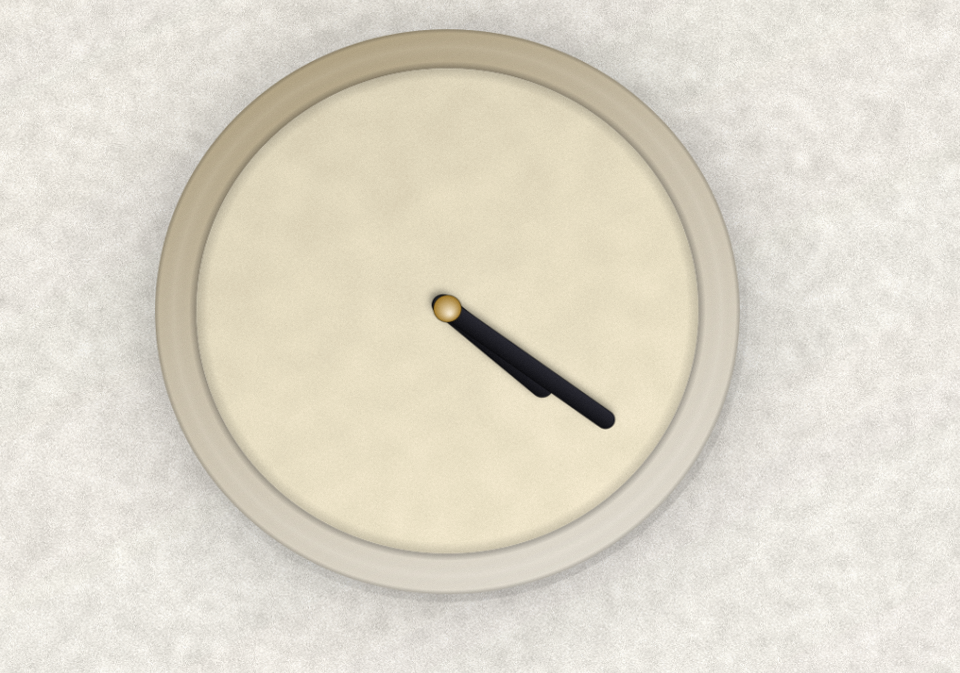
{"hour": 4, "minute": 21}
